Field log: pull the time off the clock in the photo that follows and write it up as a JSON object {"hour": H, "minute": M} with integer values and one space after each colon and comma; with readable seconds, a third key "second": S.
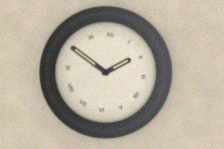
{"hour": 1, "minute": 50}
